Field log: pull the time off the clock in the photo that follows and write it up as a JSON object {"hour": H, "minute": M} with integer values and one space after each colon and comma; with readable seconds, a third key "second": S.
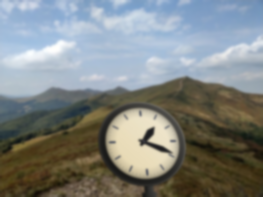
{"hour": 1, "minute": 19}
